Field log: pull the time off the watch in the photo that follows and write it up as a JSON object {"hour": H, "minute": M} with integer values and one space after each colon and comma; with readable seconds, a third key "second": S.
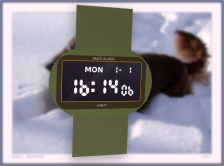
{"hour": 16, "minute": 14, "second": 6}
